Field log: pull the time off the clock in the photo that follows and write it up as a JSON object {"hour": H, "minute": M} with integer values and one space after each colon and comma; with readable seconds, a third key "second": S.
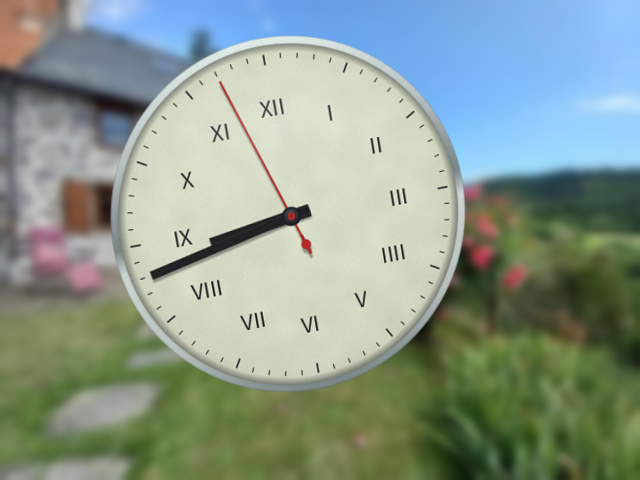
{"hour": 8, "minute": 42, "second": 57}
